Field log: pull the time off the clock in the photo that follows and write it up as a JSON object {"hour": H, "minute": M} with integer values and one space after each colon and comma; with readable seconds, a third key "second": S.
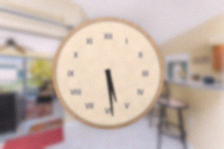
{"hour": 5, "minute": 29}
